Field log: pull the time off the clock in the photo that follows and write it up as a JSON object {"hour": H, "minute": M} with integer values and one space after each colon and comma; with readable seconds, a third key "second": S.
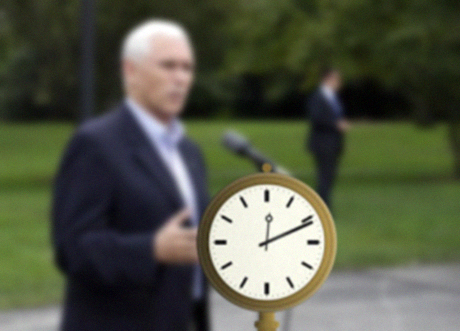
{"hour": 12, "minute": 11}
